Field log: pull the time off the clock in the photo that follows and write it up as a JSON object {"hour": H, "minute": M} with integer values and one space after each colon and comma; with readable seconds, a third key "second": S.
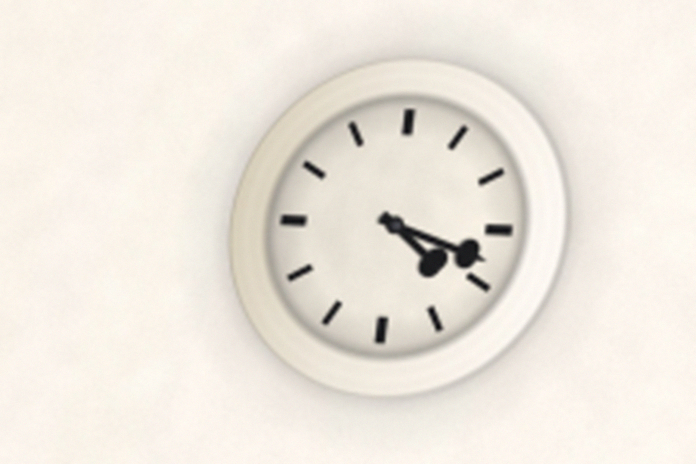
{"hour": 4, "minute": 18}
